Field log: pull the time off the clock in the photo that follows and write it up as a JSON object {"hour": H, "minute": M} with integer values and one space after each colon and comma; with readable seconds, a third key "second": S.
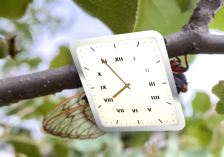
{"hour": 7, "minute": 55}
